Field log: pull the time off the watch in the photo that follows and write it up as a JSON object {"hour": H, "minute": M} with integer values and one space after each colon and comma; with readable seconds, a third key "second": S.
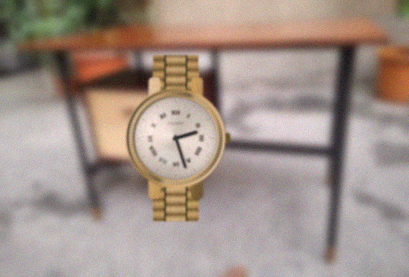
{"hour": 2, "minute": 27}
